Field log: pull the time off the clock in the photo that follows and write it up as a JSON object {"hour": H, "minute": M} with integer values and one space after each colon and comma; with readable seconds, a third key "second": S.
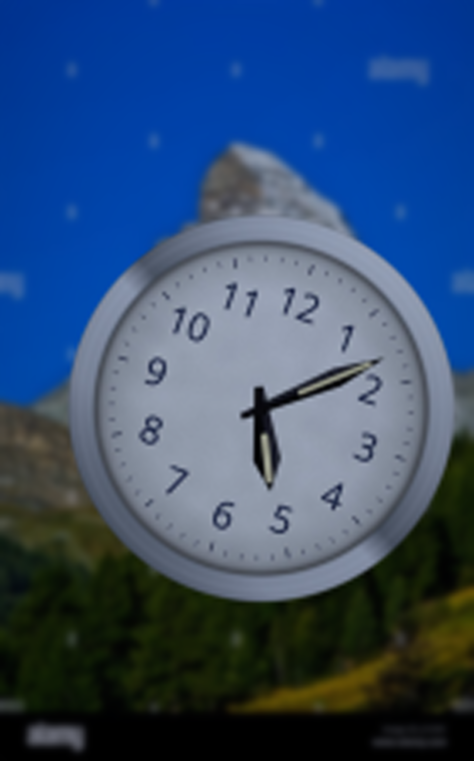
{"hour": 5, "minute": 8}
